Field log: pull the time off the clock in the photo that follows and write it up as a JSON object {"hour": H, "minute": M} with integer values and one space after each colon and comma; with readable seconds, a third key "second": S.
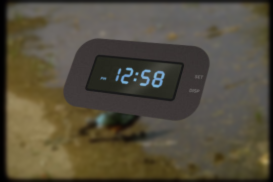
{"hour": 12, "minute": 58}
